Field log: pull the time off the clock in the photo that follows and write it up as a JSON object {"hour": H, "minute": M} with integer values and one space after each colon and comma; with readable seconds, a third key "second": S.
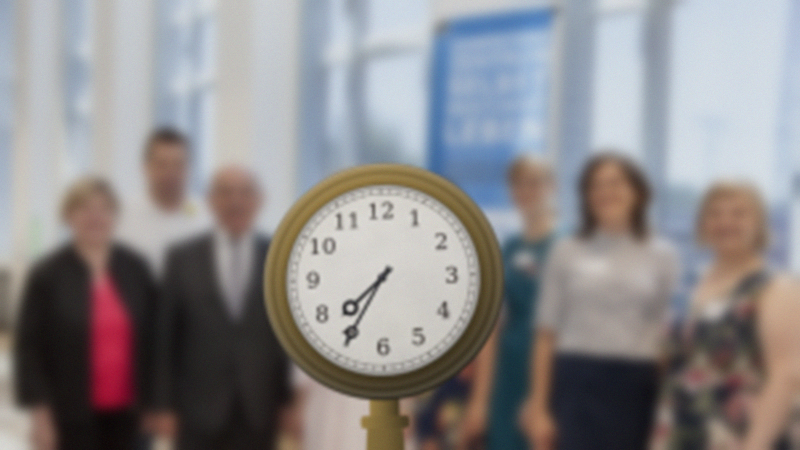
{"hour": 7, "minute": 35}
